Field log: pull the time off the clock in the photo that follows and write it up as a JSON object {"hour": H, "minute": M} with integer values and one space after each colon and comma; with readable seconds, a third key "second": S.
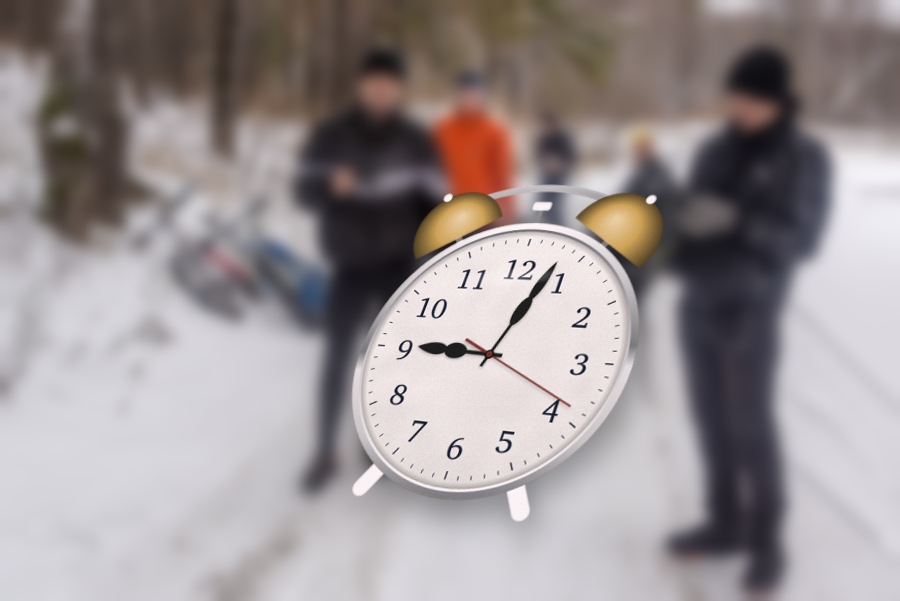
{"hour": 9, "minute": 3, "second": 19}
